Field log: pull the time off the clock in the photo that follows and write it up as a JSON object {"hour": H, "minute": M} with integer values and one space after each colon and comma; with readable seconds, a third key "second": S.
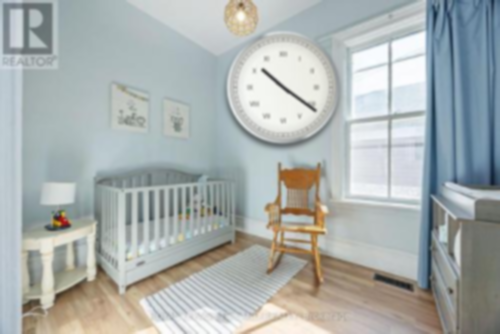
{"hour": 10, "minute": 21}
